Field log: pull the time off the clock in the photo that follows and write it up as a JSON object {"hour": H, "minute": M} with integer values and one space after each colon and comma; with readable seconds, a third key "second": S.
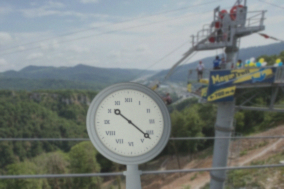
{"hour": 10, "minute": 22}
